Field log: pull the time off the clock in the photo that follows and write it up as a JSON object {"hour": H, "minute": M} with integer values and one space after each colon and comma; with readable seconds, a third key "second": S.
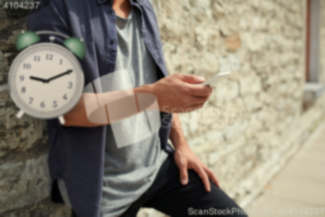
{"hour": 9, "minute": 10}
